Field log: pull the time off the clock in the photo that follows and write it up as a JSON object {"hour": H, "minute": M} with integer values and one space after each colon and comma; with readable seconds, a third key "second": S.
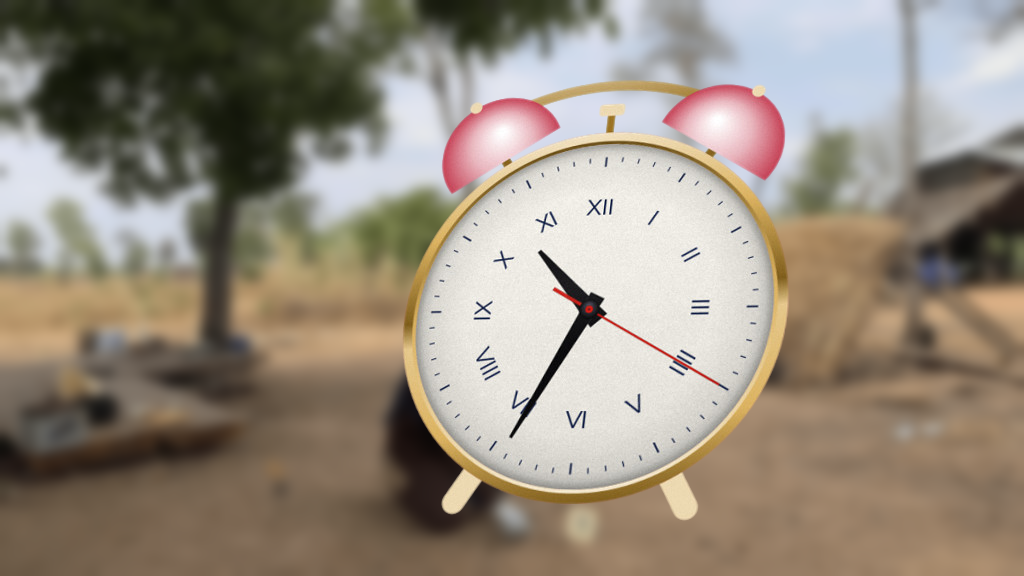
{"hour": 10, "minute": 34, "second": 20}
